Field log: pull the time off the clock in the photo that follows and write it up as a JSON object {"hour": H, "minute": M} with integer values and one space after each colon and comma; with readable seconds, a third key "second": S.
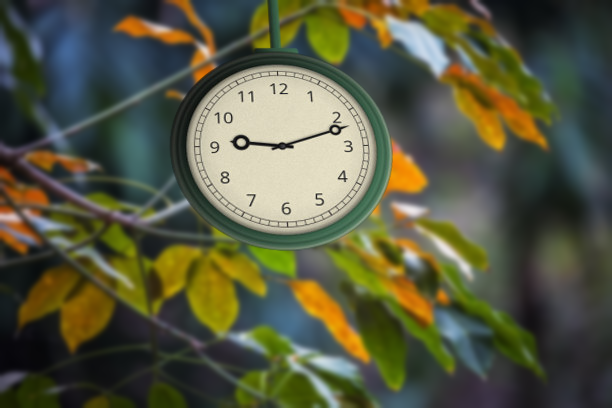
{"hour": 9, "minute": 12}
